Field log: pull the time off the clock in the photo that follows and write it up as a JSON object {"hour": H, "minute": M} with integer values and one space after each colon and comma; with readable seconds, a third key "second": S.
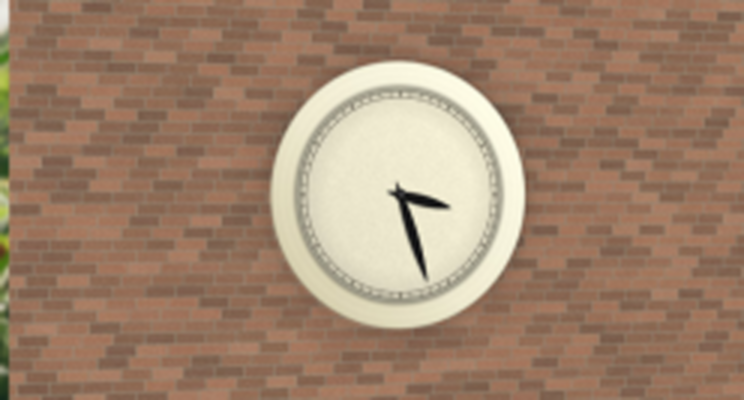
{"hour": 3, "minute": 27}
